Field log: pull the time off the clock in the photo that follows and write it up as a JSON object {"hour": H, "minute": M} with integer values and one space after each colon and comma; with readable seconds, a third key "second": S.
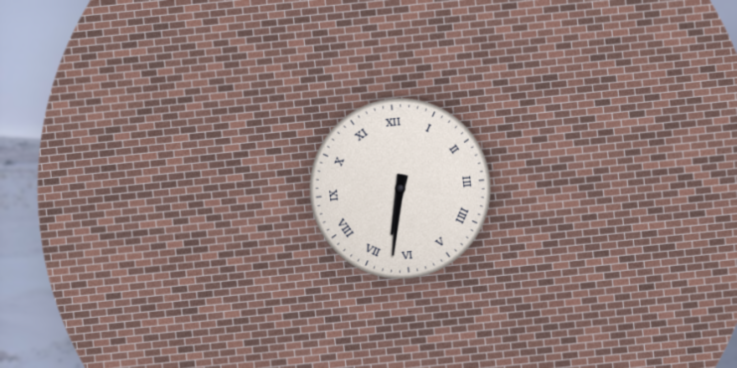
{"hour": 6, "minute": 32}
